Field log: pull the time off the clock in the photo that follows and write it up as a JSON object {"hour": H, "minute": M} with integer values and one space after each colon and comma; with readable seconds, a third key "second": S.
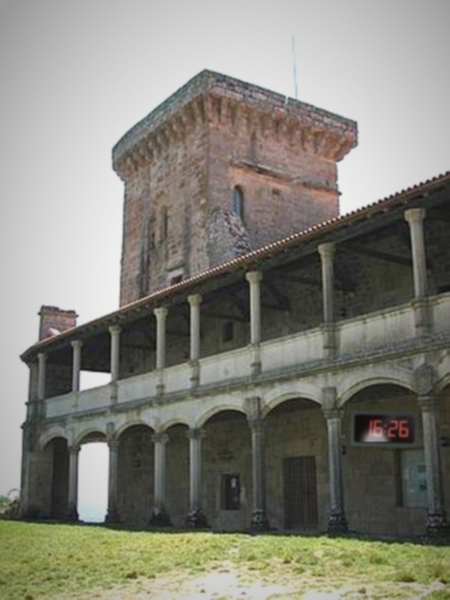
{"hour": 16, "minute": 26}
